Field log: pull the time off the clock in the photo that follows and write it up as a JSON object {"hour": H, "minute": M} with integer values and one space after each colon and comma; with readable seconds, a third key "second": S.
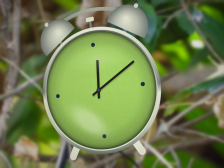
{"hour": 12, "minute": 10}
